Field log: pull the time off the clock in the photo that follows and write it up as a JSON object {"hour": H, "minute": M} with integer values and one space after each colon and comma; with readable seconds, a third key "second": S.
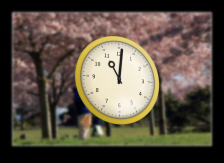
{"hour": 11, "minute": 1}
